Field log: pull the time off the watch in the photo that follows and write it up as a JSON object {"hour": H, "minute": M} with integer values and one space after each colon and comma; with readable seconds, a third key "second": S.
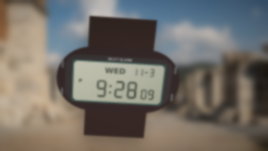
{"hour": 9, "minute": 28}
